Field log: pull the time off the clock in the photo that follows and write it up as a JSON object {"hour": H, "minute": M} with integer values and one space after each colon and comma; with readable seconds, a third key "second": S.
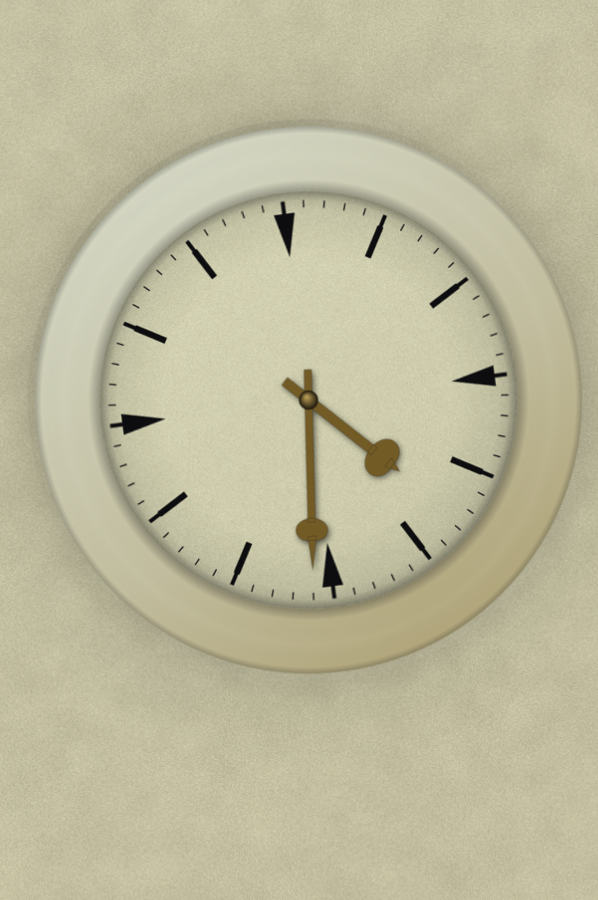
{"hour": 4, "minute": 31}
